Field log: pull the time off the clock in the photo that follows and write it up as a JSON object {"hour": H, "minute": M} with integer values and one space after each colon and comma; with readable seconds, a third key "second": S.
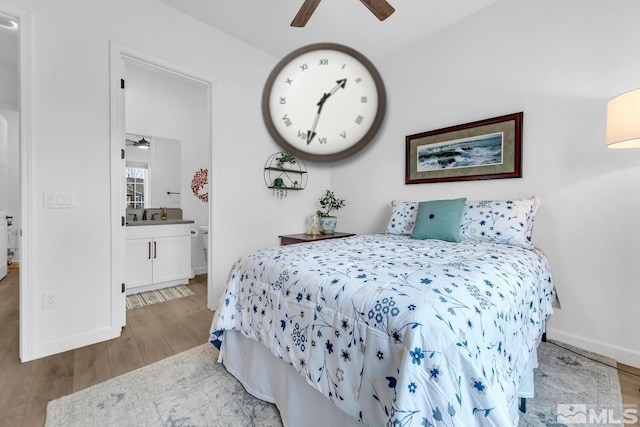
{"hour": 1, "minute": 33}
